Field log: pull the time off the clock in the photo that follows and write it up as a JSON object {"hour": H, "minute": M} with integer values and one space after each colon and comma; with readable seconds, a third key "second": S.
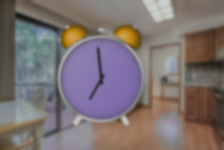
{"hour": 6, "minute": 59}
